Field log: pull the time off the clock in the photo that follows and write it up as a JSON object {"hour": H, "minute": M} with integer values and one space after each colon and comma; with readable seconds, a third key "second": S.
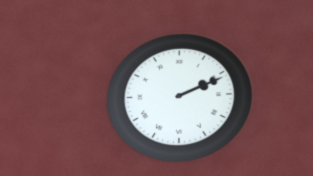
{"hour": 2, "minute": 11}
